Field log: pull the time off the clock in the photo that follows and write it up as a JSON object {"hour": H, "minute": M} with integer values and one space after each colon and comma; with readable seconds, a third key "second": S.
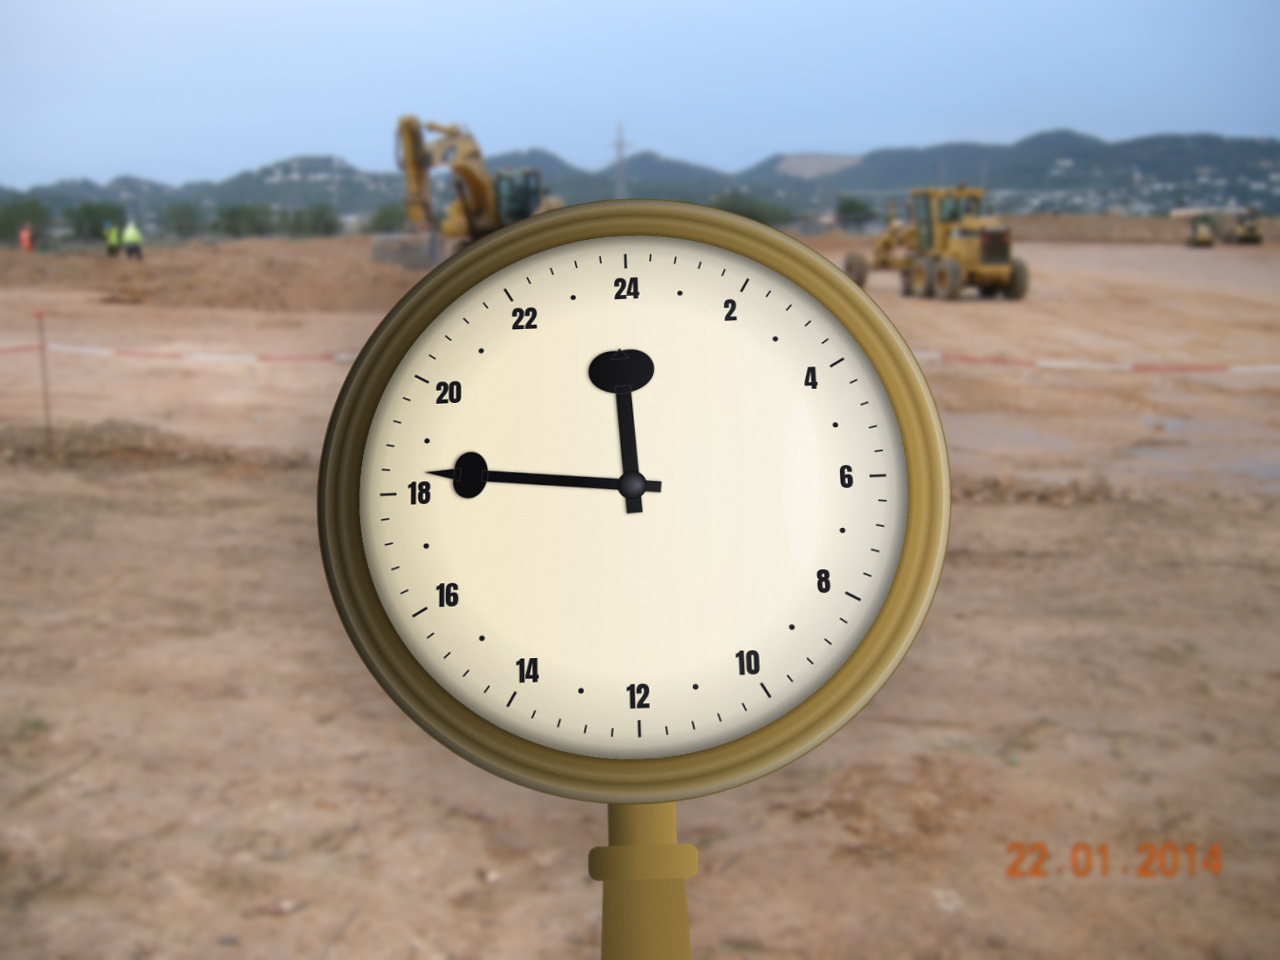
{"hour": 23, "minute": 46}
